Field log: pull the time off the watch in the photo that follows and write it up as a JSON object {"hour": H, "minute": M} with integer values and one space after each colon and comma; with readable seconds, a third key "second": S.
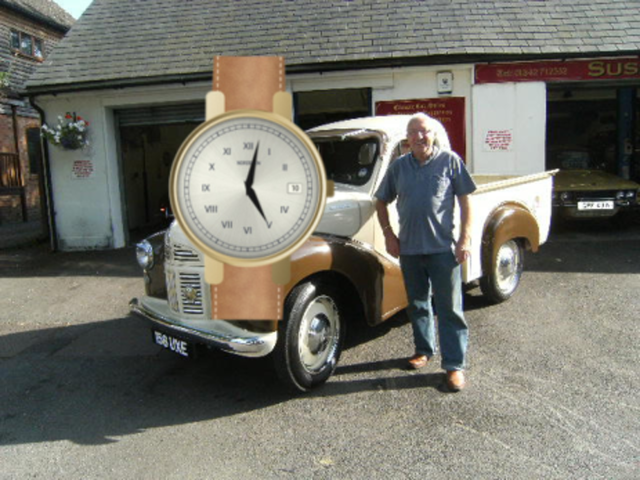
{"hour": 5, "minute": 2}
